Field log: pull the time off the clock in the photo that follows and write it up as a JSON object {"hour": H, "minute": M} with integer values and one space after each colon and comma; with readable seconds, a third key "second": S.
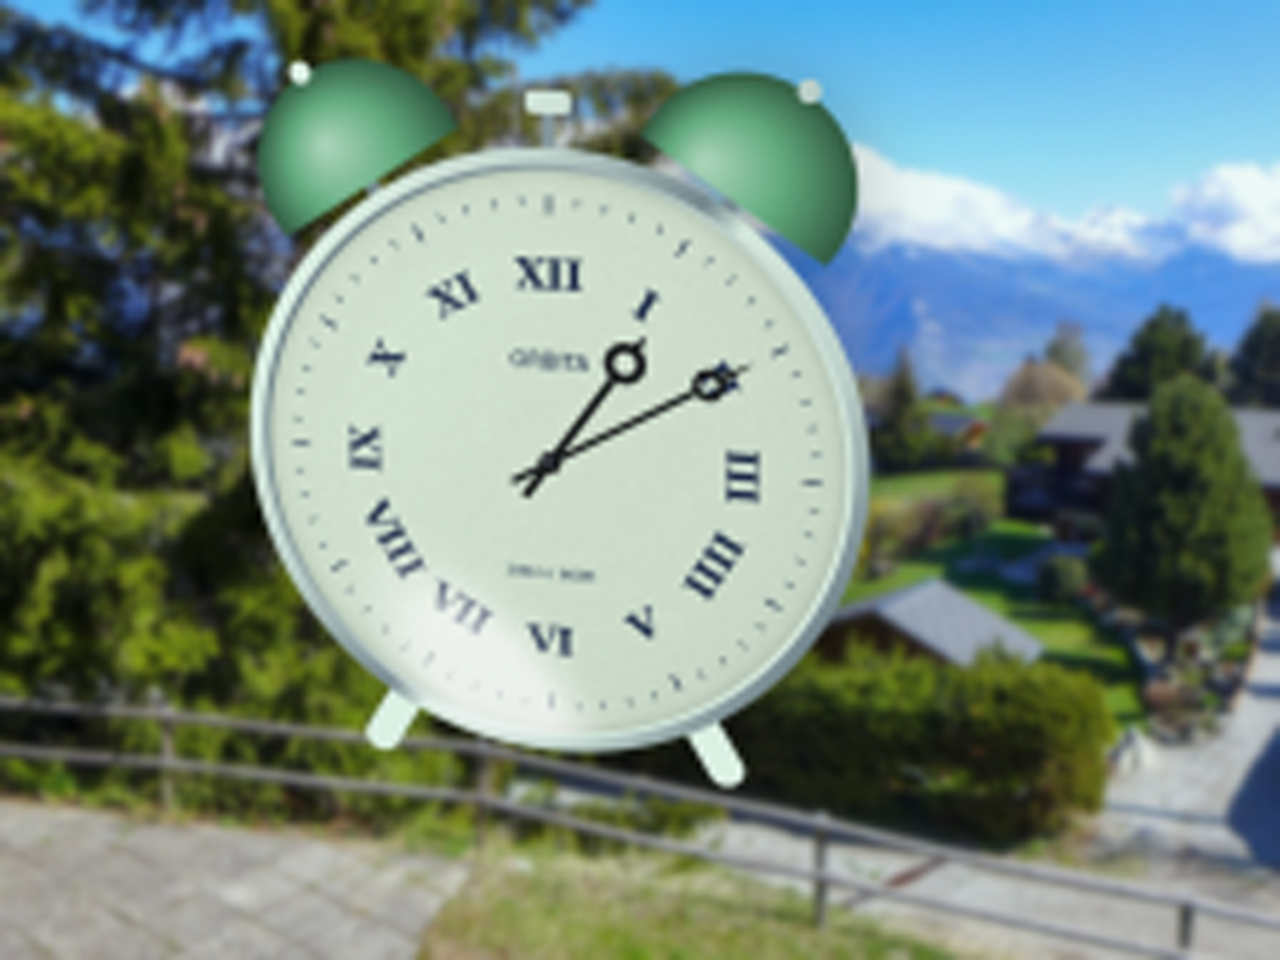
{"hour": 1, "minute": 10}
